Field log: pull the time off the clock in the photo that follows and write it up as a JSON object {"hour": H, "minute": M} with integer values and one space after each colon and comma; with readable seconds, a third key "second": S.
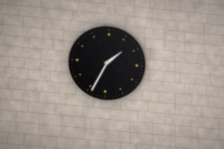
{"hour": 1, "minute": 34}
